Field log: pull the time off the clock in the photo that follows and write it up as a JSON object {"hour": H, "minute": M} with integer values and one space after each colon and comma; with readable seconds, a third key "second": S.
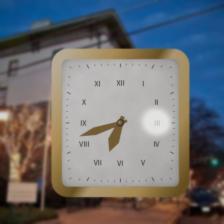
{"hour": 6, "minute": 42}
